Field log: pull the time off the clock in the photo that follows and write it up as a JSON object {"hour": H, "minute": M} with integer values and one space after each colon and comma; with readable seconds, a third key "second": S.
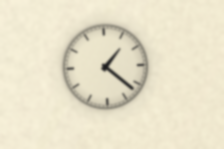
{"hour": 1, "minute": 22}
